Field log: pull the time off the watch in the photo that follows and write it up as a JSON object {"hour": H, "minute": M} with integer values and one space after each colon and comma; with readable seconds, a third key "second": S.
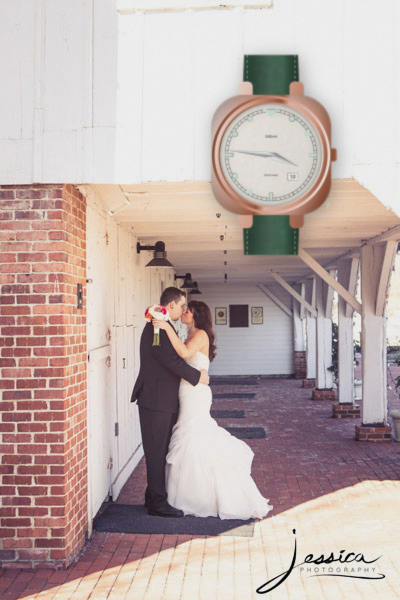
{"hour": 3, "minute": 46}
